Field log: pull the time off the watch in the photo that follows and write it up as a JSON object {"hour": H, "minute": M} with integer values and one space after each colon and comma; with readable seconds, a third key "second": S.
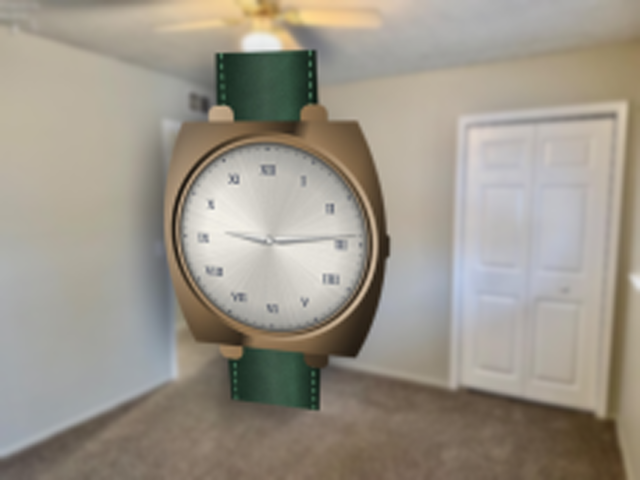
{"hour": 9, "minute": 14}
